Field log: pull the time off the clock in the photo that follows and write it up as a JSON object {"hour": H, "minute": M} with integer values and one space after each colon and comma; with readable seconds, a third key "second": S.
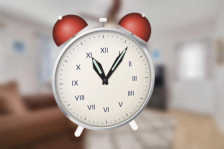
{"hour": 11, "minute": 6}
